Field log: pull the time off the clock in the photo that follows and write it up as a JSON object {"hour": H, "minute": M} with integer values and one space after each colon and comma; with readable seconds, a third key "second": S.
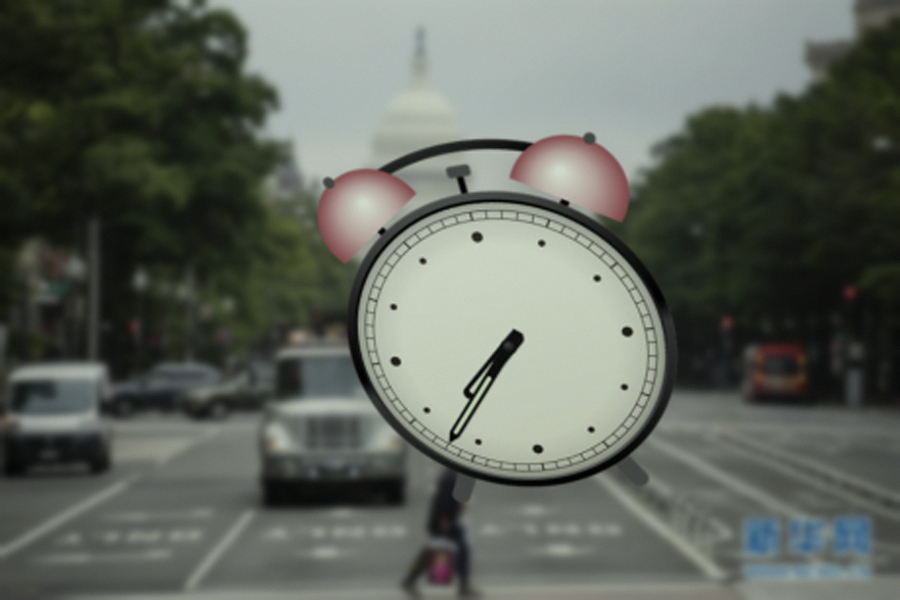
{"hour": 7, "minute": 37}
